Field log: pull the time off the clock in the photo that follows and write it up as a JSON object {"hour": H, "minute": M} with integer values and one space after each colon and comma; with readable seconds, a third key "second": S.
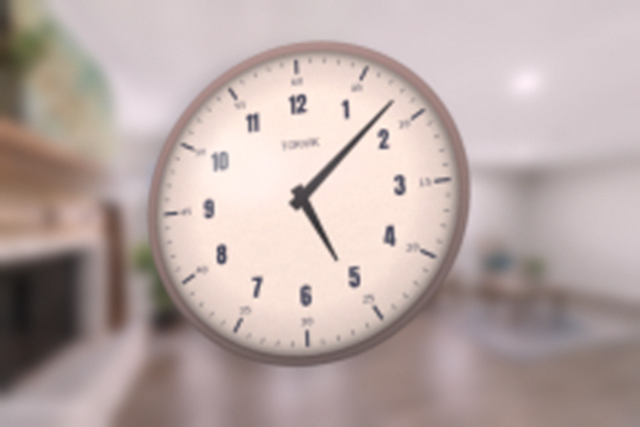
{"hour": 5, "minute": 8}
